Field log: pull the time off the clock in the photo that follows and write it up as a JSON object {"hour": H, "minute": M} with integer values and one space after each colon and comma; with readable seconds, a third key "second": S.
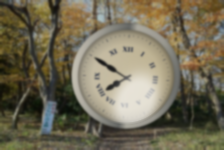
{"hour": 7, "minute": 50}
